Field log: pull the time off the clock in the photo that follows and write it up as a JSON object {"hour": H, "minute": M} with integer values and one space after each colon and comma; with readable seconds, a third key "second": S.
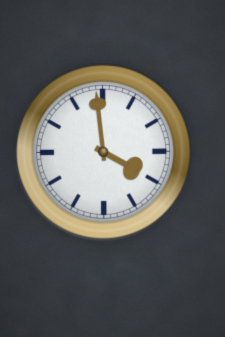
{"hour": 3, "minute": 59}
